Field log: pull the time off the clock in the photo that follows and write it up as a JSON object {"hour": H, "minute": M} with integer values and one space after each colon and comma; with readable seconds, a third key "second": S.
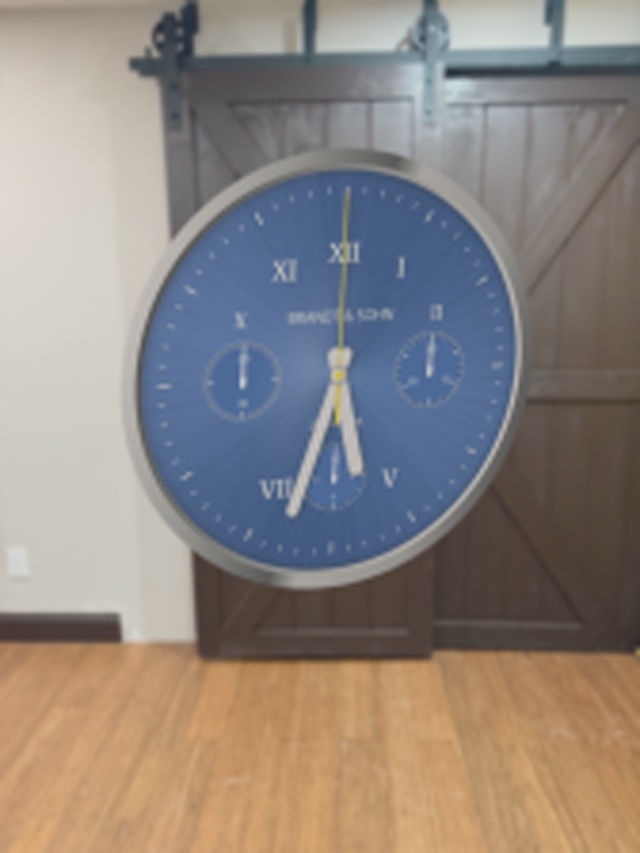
{"hour": 5, "minute": 33}
